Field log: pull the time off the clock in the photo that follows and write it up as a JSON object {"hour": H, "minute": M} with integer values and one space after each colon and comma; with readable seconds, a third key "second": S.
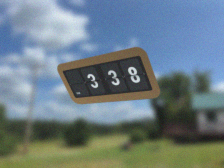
{"hour": 3, "minute": 38}
